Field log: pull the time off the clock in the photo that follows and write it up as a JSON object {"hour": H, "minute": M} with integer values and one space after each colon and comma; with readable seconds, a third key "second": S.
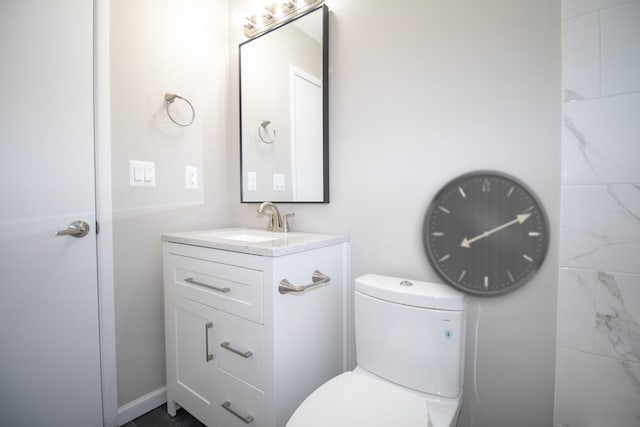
{"hour": 8, "minute": 11}
